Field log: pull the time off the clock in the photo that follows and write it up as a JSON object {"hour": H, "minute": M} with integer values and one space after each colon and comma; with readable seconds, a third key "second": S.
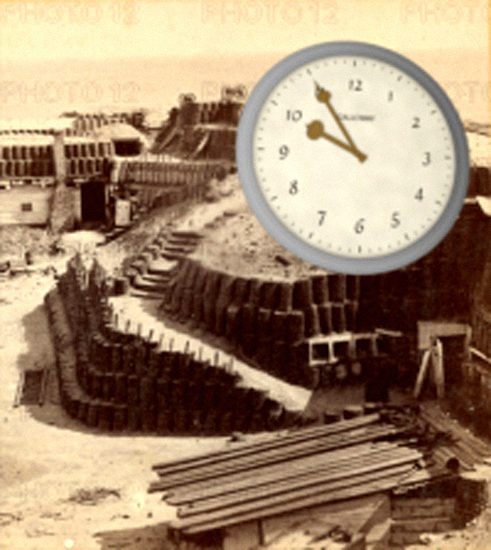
{"hour": 9, "minute": 55}
